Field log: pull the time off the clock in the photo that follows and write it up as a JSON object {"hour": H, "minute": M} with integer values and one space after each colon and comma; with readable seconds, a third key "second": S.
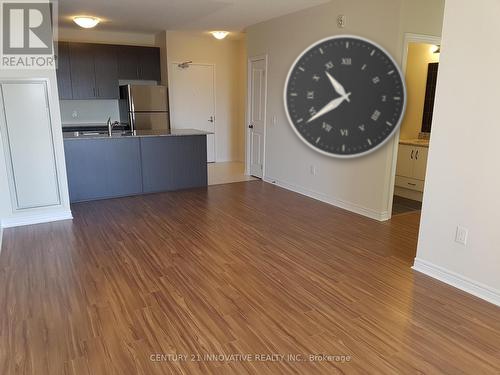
{"hour": 10, "minute": 39}
